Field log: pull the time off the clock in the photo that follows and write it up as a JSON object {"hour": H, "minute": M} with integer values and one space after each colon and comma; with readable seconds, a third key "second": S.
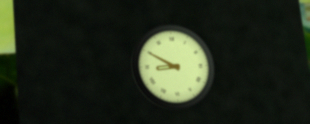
{"hour": 8, "minute": 50}
